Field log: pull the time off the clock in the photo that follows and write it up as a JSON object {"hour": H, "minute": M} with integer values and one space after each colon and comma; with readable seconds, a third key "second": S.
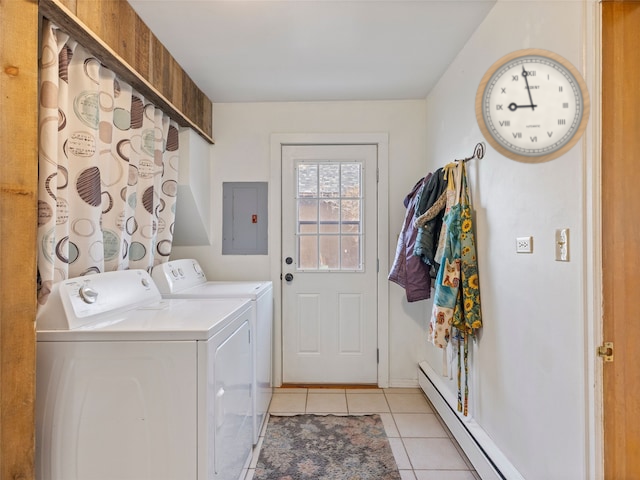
{"hour": 8, "minute": 58}
